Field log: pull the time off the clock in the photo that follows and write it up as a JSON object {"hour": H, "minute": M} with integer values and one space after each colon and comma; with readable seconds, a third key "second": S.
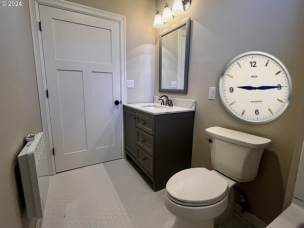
{"hour": 9, "minute": 15}
